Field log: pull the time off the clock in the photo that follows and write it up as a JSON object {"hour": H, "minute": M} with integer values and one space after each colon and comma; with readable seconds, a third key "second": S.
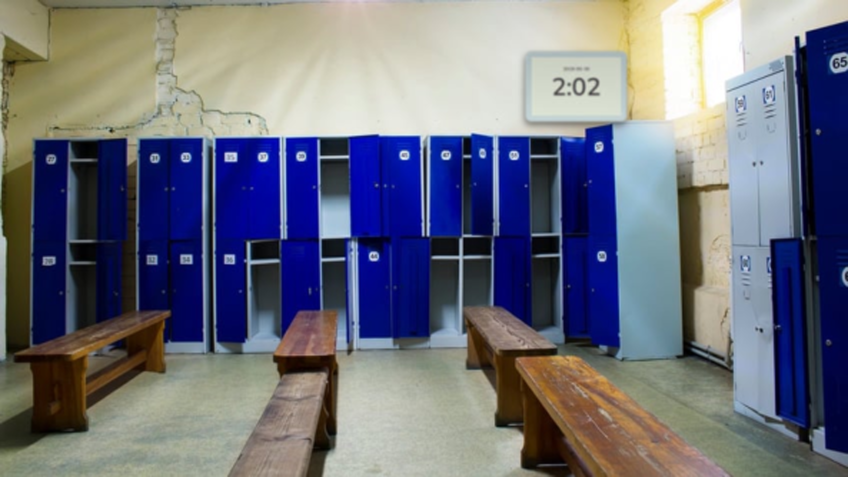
{"hour": 2, "minute": 2}
